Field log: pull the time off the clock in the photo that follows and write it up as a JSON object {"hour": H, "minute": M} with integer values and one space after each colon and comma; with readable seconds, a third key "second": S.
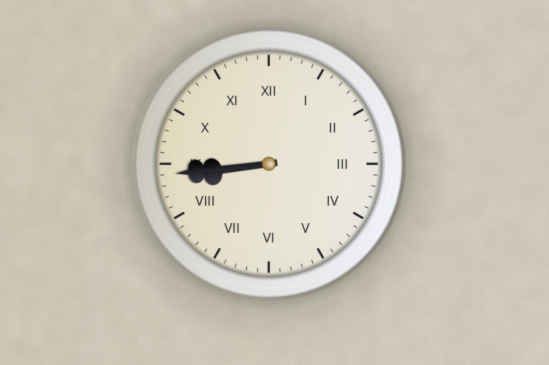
{"hour": 8, "minute": 44}
